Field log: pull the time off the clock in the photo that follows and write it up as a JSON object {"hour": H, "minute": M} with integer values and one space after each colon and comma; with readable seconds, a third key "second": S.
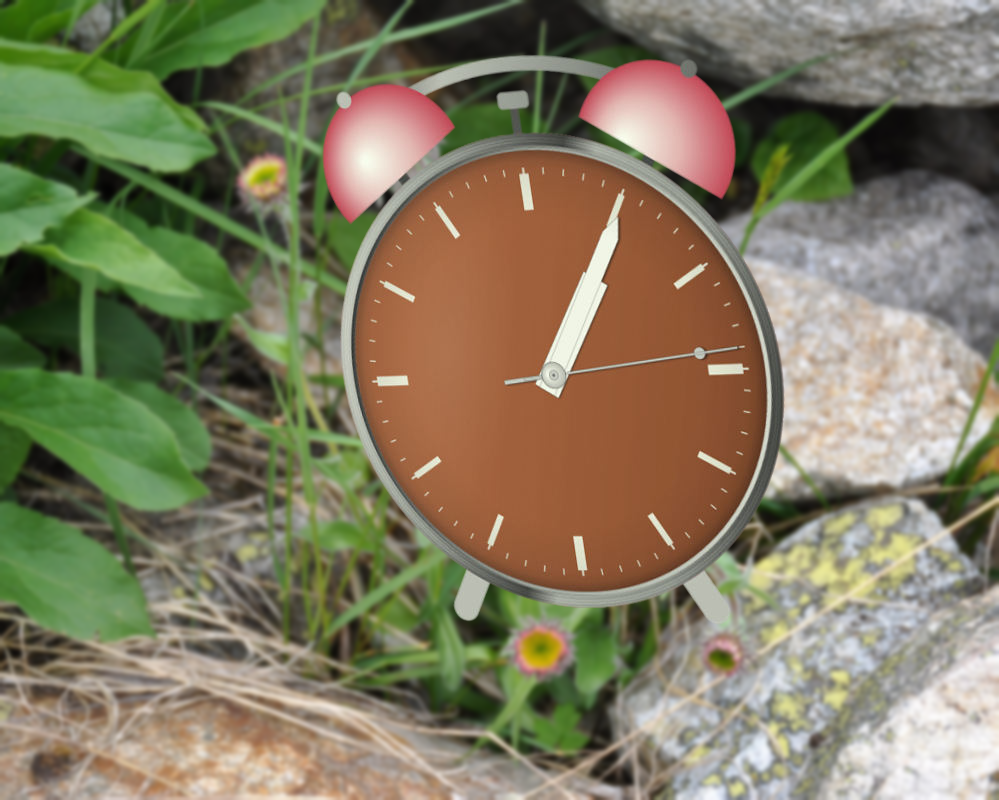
{"hour": 1, "minute": 5, "second": 14}
